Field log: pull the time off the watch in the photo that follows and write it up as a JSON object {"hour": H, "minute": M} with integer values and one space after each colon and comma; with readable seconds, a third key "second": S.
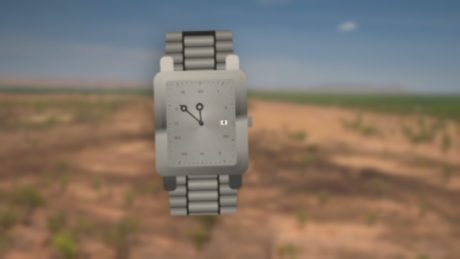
{"hour": 11, "minute": 52}
